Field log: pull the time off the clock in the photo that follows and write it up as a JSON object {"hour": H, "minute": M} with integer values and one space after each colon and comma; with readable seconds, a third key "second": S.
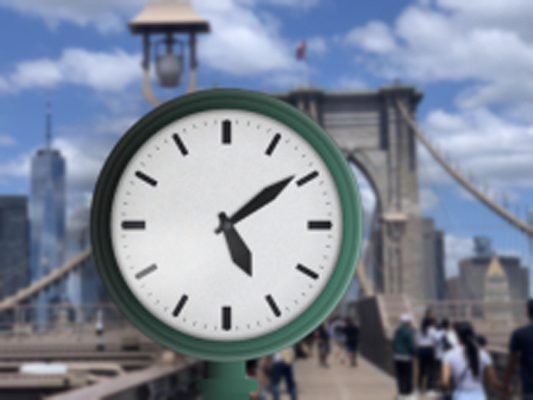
{"hour": 5, "minute": 9}
